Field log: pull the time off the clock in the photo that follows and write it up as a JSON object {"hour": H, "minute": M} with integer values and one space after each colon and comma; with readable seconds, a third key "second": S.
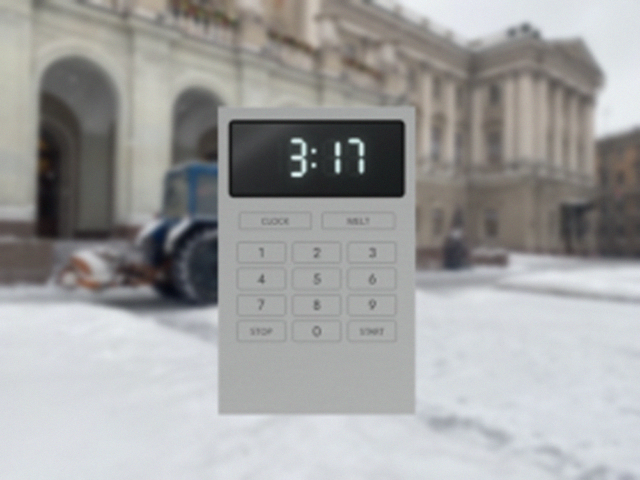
{"hour": 3, "minute": 17}
